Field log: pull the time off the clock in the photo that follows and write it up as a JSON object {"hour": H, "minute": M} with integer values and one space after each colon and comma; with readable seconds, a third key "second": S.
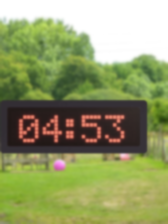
{"hour": 4, "minute": 53}
